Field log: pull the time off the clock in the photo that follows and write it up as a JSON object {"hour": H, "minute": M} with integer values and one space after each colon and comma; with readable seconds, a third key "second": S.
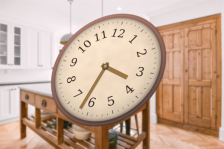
{"hour": 3, "minute": 32}
